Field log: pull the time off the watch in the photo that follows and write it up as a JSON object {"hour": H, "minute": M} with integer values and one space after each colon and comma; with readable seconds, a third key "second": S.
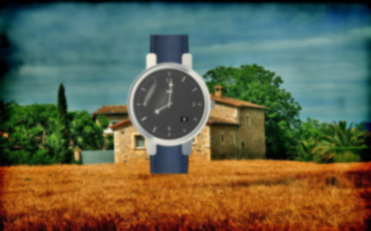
{"hour": 8, "minute": 1}
